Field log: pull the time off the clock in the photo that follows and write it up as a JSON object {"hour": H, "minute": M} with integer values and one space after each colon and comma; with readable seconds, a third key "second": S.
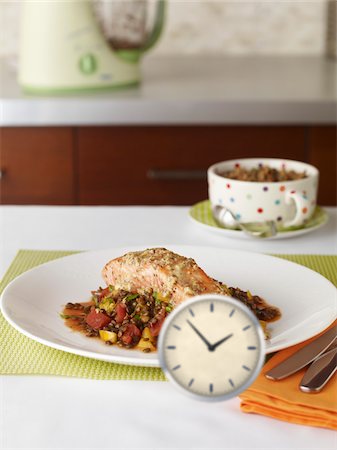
{"hour": 1, "minute": 53}
